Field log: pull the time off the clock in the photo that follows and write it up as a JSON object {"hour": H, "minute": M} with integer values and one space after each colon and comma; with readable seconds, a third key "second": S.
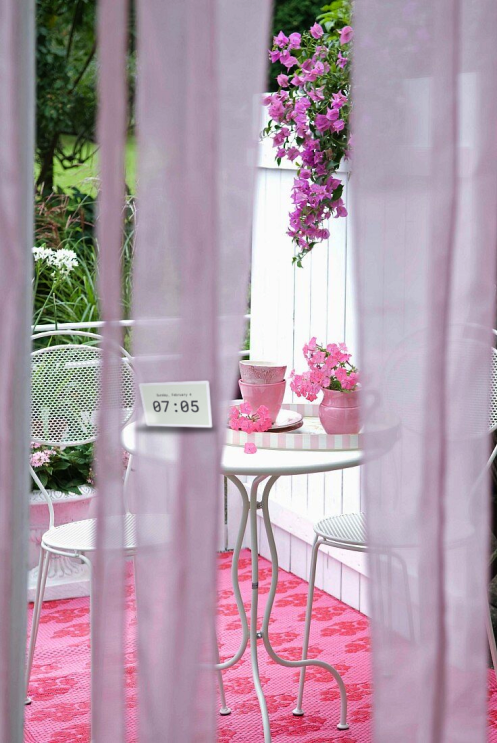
{"hour": 7, "minute": 5}
